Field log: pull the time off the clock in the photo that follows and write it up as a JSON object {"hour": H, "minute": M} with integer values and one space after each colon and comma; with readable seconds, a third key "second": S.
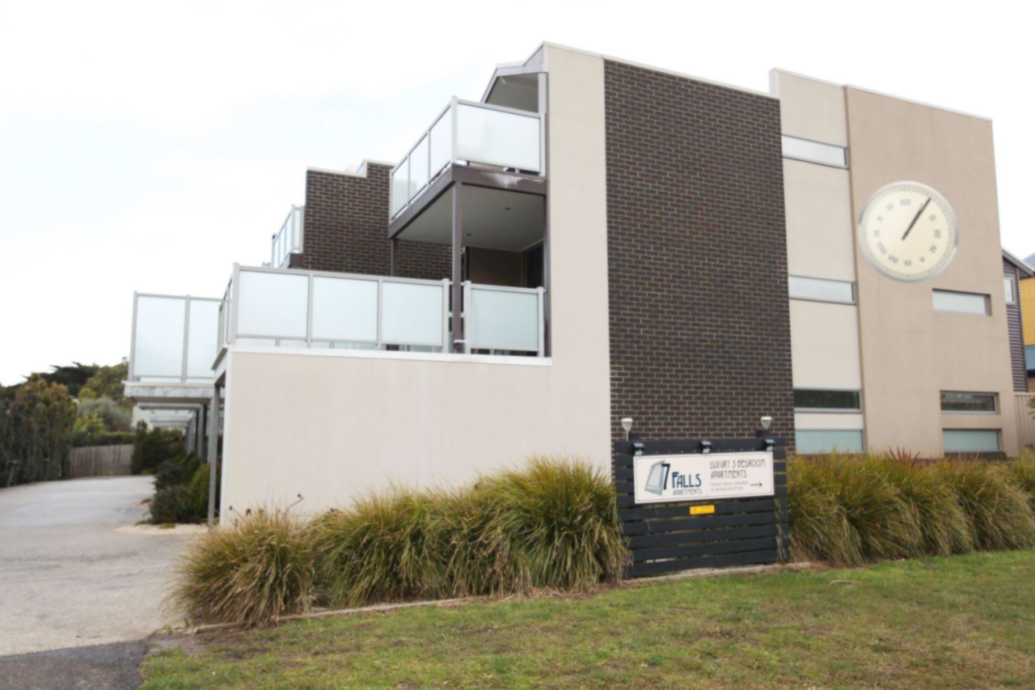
{"hour": 1, "minute": 6}
